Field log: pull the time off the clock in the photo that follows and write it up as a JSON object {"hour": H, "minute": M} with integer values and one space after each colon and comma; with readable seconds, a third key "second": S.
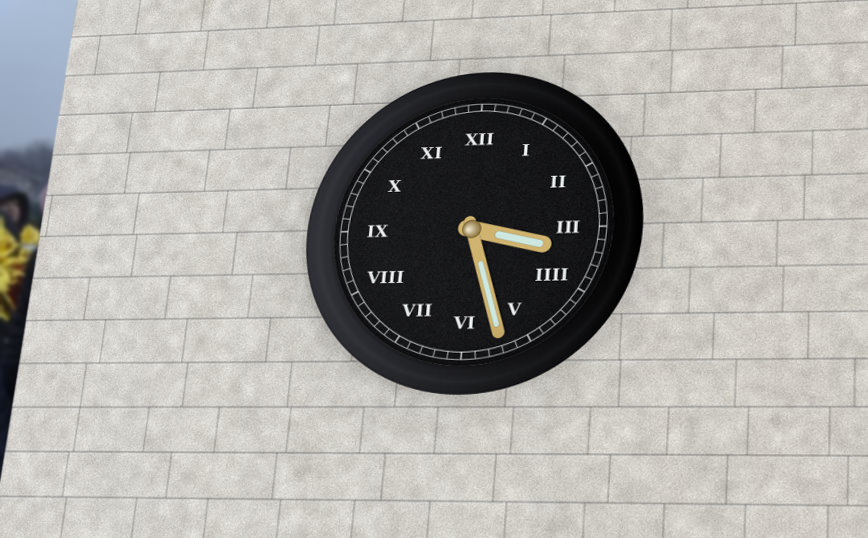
{"hour": 3, "minute": 27}
